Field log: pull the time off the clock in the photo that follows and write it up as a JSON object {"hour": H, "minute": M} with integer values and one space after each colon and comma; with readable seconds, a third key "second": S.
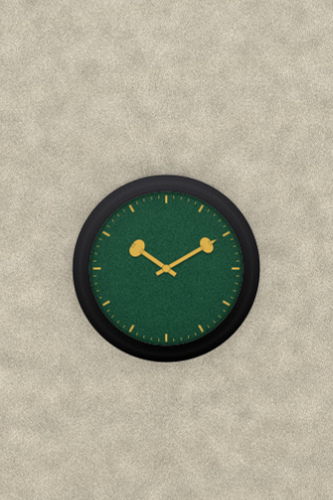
{"hour": 10, "minute": 10}
